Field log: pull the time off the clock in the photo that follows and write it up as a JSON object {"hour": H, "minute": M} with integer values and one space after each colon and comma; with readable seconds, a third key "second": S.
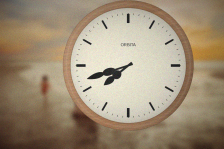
{"hour": 7, "minute": 42}
